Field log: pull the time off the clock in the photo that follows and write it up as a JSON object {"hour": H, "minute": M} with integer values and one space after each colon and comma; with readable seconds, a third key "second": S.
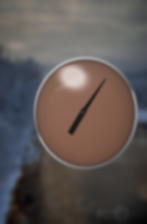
{"hour": 7, "minute": 6}
